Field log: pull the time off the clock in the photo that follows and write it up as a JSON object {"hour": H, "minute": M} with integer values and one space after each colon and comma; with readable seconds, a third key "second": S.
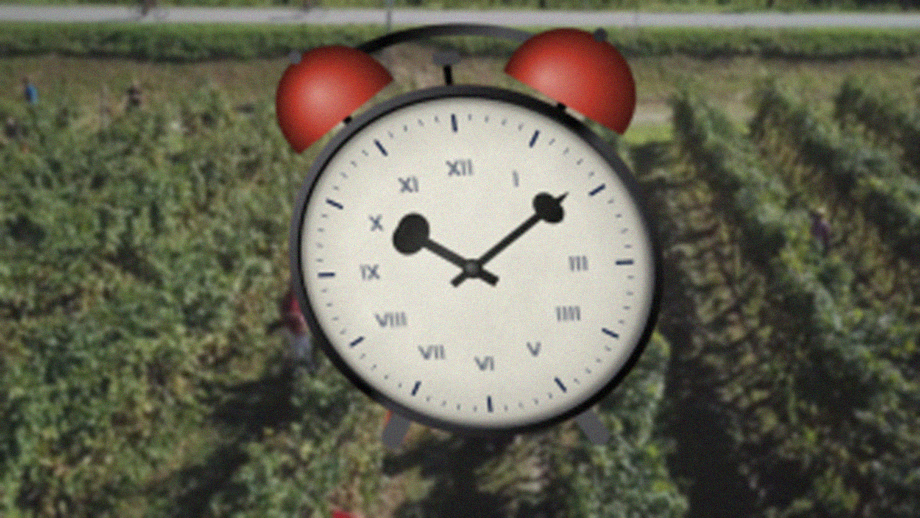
{"hour": 10, "minute": 9}
